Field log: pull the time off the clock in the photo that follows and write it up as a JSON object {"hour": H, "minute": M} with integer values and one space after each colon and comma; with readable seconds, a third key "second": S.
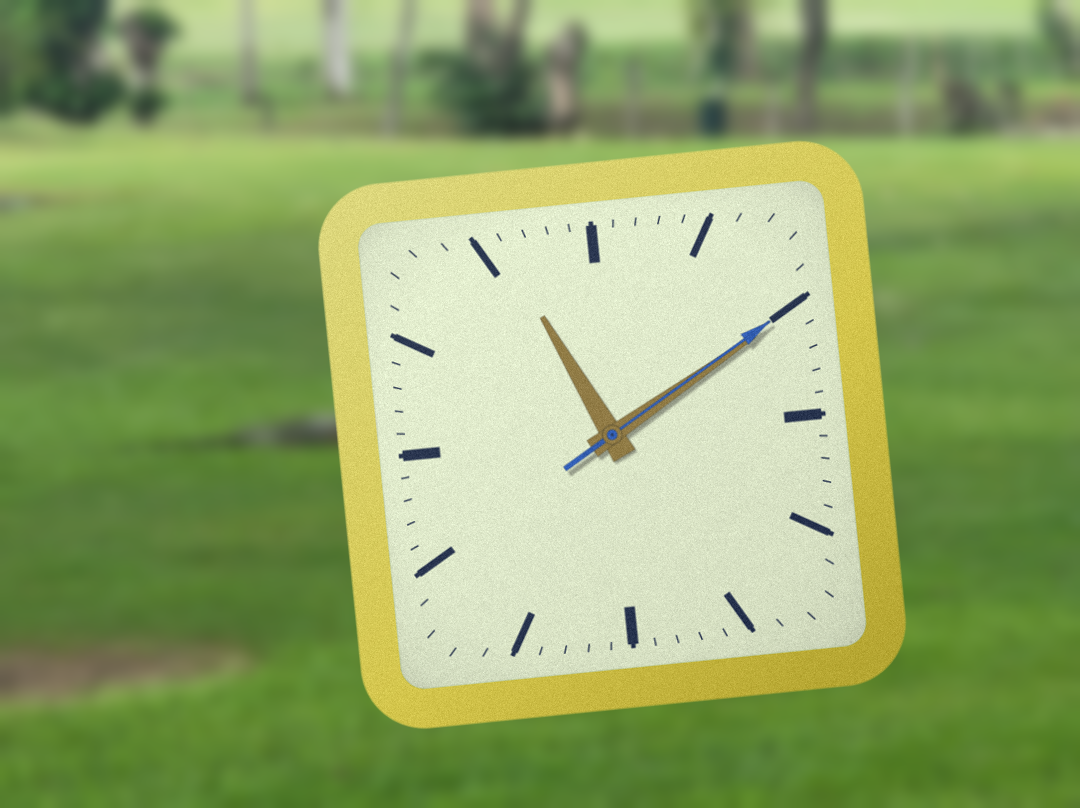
{"hour": 11, "minute": 10, "second": 10}
